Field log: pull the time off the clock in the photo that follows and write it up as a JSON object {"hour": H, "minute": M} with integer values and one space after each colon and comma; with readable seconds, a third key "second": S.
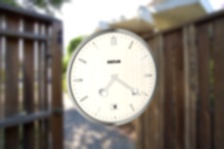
{"hour": 7, "minute": 21}
